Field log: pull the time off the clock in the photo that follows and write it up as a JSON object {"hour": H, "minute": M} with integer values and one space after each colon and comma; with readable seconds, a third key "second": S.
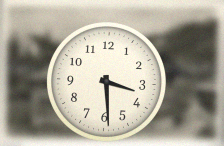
{"hour": 3, "minute": 29}
